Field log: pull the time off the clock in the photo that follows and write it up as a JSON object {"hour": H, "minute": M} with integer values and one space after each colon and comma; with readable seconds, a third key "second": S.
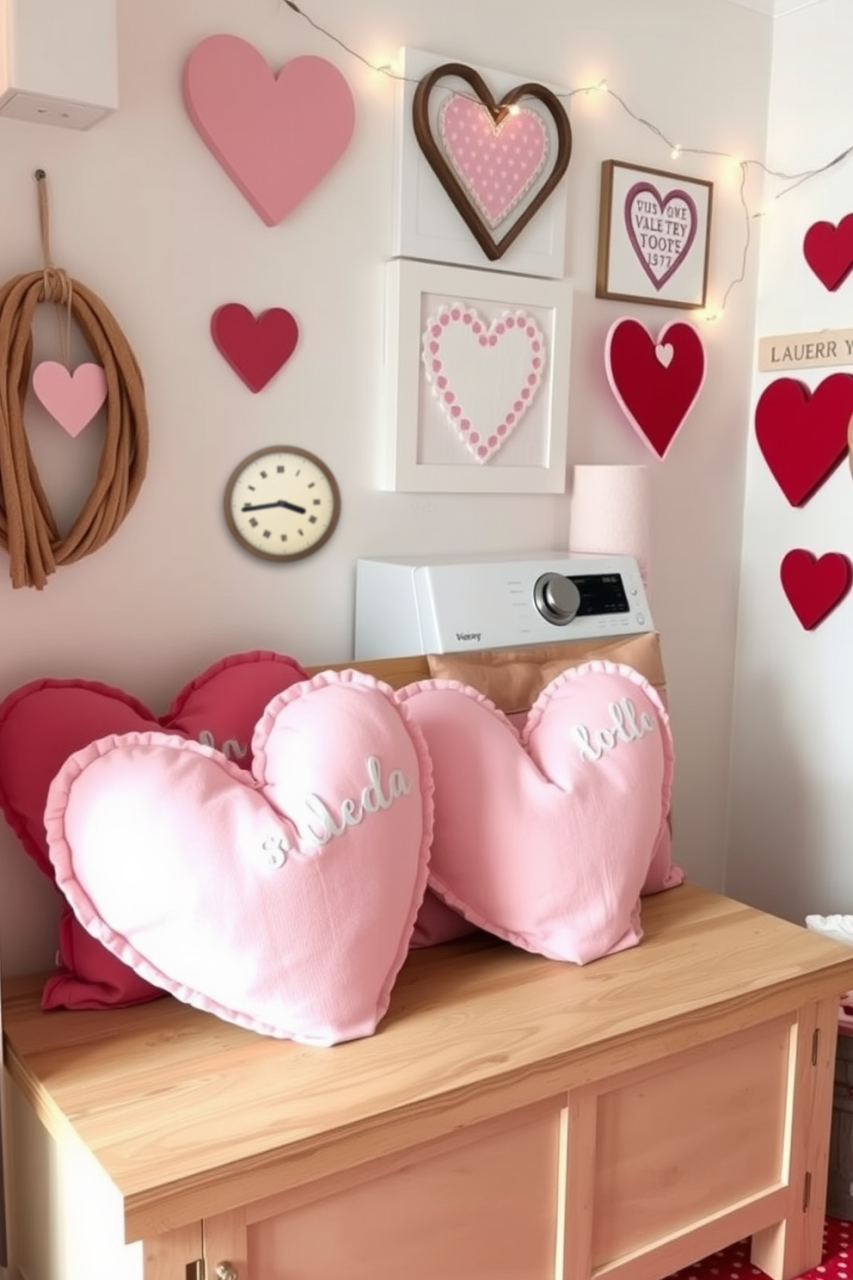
{"hour": 3, "minute": 44}
